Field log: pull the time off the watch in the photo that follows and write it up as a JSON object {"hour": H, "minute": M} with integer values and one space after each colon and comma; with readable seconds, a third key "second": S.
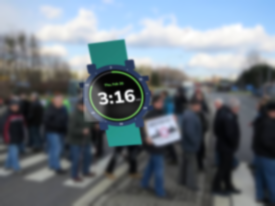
{"hour": 3, "minute": 16}
